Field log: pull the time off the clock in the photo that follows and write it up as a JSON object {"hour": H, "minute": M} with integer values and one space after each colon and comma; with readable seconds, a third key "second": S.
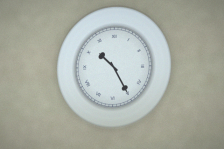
{"hour": 10, "minute": 25}
